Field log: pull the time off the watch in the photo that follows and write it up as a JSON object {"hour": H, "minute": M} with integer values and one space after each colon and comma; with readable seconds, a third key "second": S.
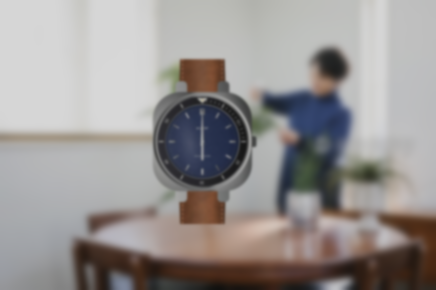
{"hour": 6, "minute": 0}
